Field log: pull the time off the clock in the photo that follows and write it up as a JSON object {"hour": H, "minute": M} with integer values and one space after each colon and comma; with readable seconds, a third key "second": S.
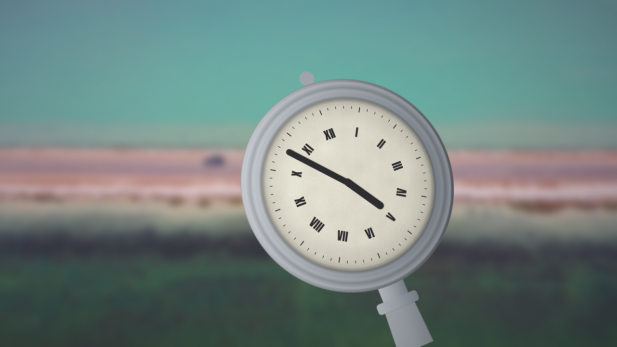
{"hour": 4, "minute": 53}
